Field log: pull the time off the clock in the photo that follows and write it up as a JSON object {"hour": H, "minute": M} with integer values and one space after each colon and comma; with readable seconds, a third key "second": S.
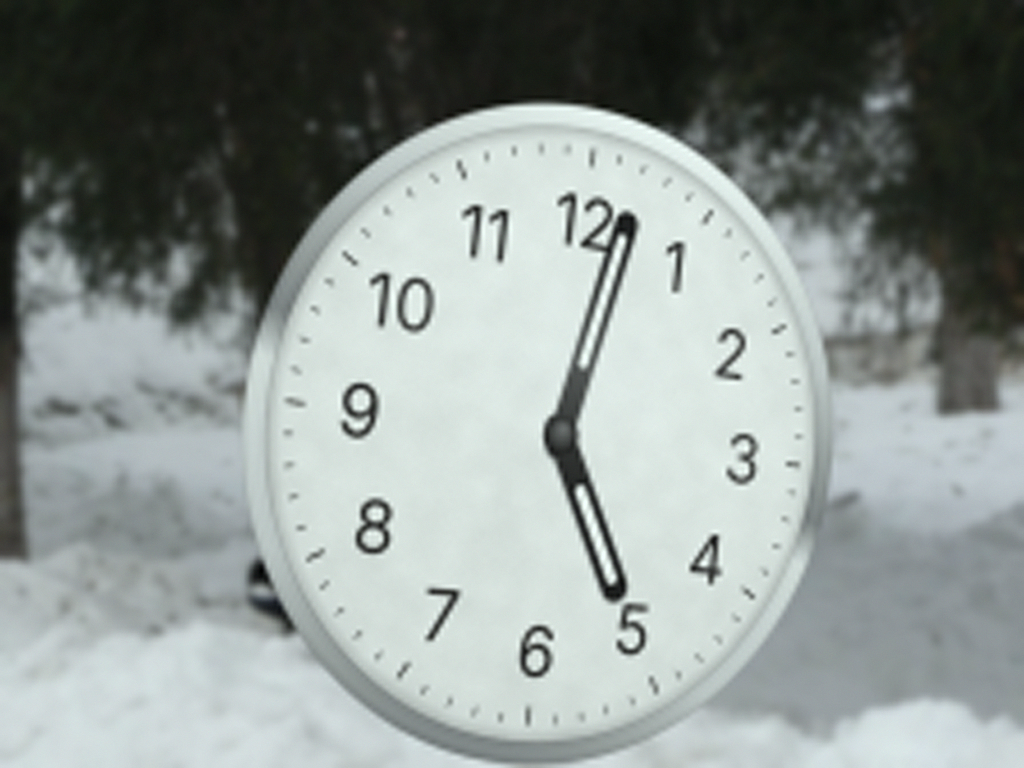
{"hour": 5, "minute": 2}
